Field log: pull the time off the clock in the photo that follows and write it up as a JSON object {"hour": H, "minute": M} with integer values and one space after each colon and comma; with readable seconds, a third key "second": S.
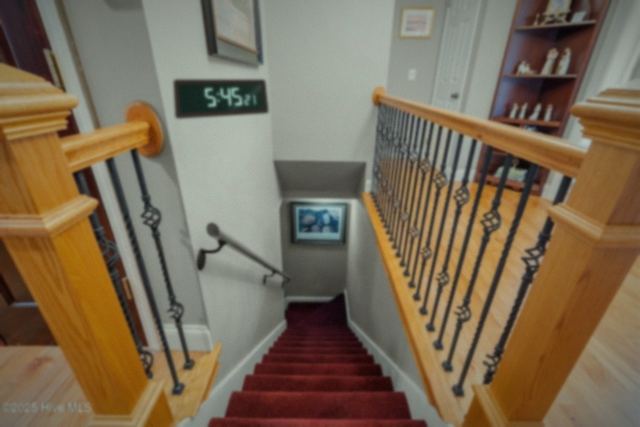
{"hour": 5, "minute": 45}
